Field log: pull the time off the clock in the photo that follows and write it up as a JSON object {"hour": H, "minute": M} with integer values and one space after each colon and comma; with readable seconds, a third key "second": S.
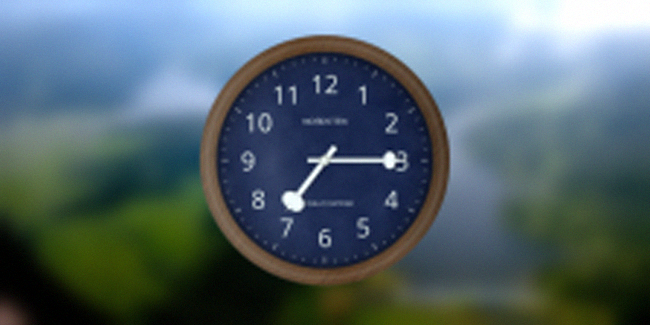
{"hour": 7, "minute": 15}
